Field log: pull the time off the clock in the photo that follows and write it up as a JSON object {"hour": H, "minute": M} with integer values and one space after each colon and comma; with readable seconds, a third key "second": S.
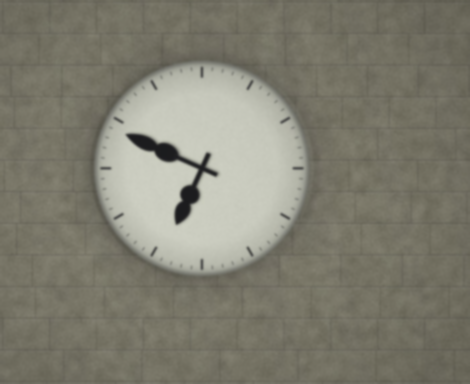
{"hour": 6, "minute": 49}
